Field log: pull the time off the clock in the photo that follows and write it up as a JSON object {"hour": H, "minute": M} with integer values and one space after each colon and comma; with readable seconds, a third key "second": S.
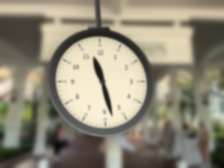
{"hour": 11, "minute": 28}
